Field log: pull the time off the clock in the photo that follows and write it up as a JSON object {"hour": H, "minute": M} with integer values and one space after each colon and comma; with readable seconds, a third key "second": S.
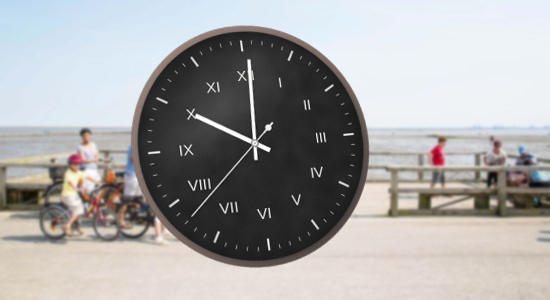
{"hour": 10, "minute": 0, "second": 38}
